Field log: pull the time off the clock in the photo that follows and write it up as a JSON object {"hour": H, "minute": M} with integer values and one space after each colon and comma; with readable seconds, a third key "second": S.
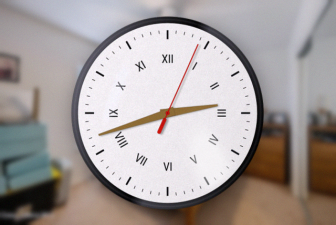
{"hour": 2, "minute": 42, "second": 4}
